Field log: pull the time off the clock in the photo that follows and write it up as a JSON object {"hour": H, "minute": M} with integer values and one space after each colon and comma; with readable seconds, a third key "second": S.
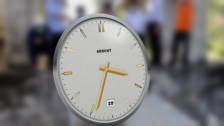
{"hour": 3, "minute": 34}
